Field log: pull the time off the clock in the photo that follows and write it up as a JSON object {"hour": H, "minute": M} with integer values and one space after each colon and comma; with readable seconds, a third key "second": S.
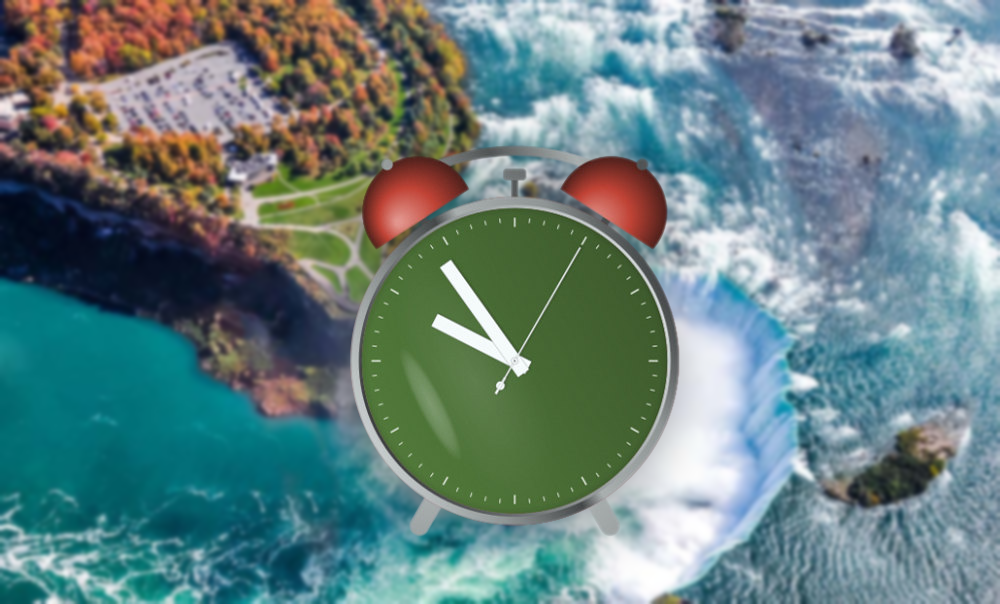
{"hour": 9, "minute": 54, "second": 5}
